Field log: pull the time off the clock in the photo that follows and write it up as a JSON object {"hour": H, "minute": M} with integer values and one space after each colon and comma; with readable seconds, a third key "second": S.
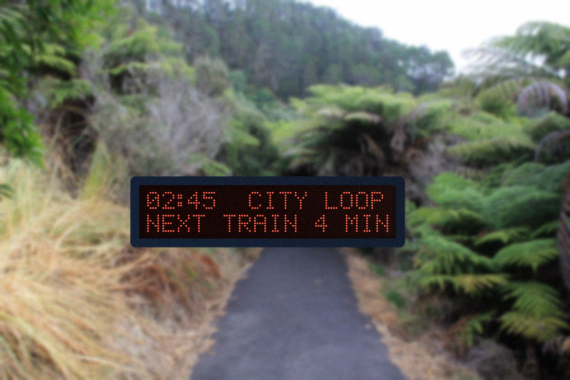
{"hour": 2, "minute": 45}
